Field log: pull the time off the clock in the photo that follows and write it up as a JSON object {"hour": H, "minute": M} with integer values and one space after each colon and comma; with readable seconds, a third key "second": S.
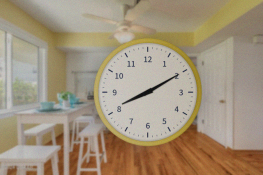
{"hour": 8, "minute": 10}
